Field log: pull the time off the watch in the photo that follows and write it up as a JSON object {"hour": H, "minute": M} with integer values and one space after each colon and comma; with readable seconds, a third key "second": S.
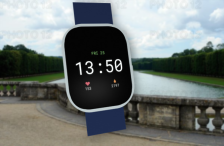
{"hour": 13, "minute": 50}
